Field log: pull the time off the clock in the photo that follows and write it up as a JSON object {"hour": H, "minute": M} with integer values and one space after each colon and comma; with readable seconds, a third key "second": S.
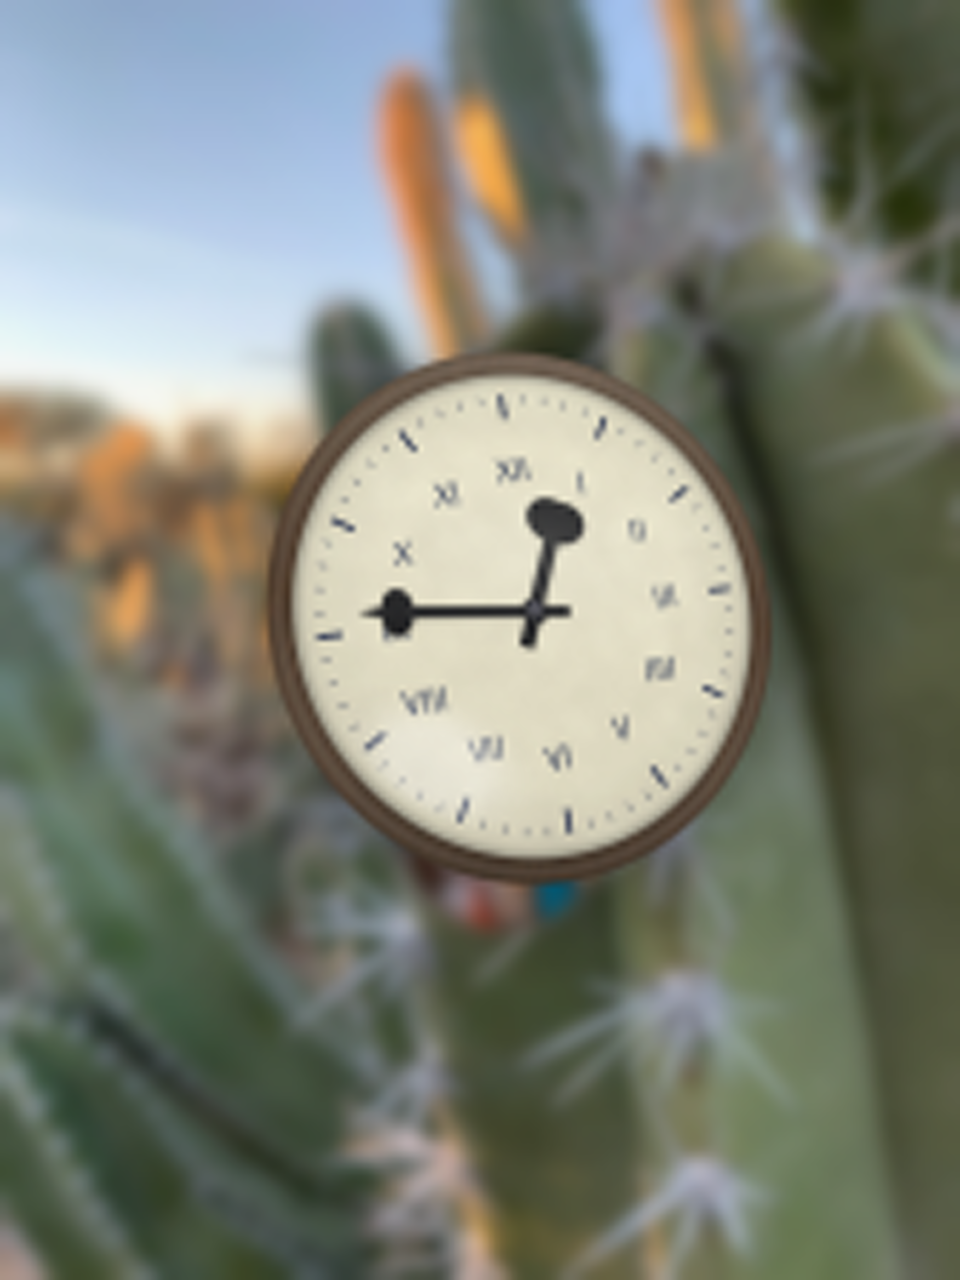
{"hour": 12, "minute": 46}
